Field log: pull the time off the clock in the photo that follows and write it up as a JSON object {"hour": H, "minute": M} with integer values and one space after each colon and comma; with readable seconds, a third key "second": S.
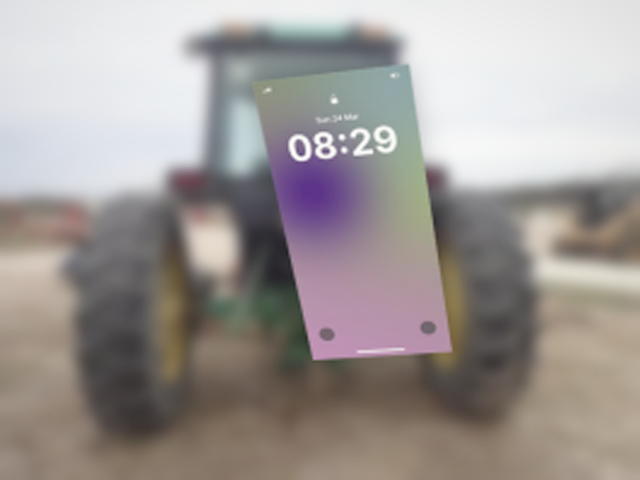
{"hour": 8, "minute": 29}
